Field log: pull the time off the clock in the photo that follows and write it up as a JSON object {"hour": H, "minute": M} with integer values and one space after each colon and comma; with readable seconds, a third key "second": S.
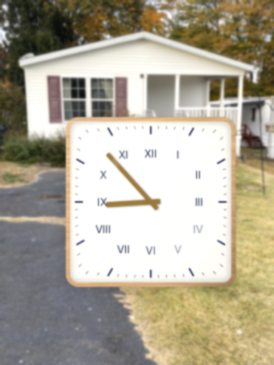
{"hour": 8, "minute": 53}
